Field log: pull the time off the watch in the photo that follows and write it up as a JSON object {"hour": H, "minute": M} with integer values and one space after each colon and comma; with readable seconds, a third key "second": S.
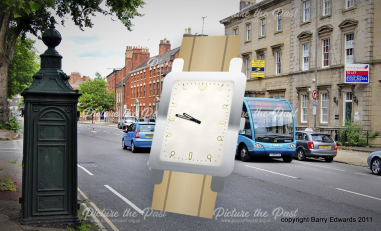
{"hour": 9, "minute": 47}
